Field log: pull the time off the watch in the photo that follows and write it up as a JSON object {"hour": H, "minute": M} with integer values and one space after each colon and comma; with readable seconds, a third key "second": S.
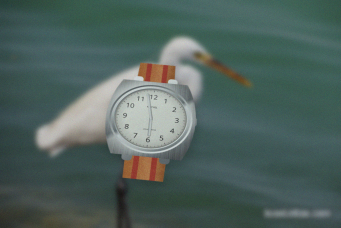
{"hour": 5, "minute": 58}
